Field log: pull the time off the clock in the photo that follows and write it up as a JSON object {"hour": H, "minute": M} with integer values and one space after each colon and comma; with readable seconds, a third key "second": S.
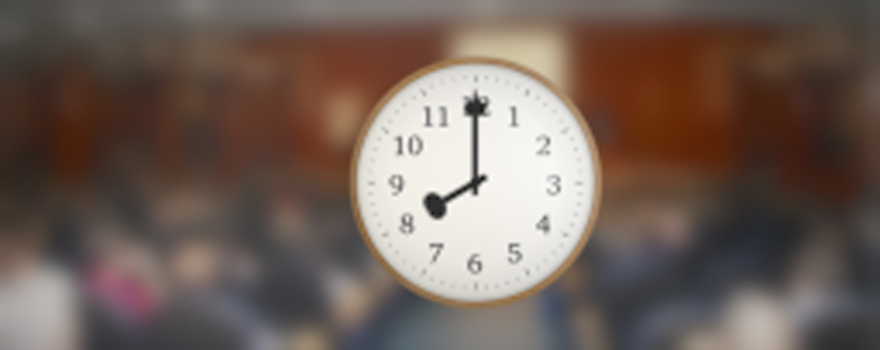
{"hour": 8, "minute": 0}
